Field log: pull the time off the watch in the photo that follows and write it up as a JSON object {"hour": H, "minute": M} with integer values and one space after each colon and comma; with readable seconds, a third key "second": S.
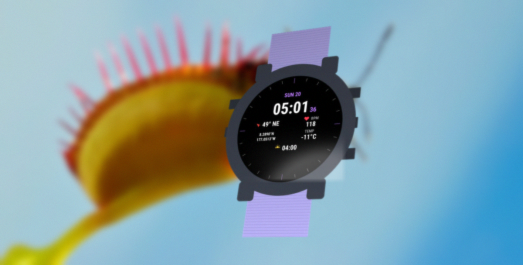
{"hour": 5, "minute": 1}
